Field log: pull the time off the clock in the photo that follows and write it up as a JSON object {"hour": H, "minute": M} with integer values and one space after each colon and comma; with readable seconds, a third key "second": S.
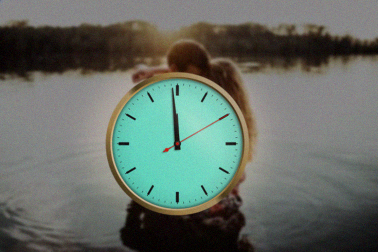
{"hour": 11, "minute": 59, "second": 10}
